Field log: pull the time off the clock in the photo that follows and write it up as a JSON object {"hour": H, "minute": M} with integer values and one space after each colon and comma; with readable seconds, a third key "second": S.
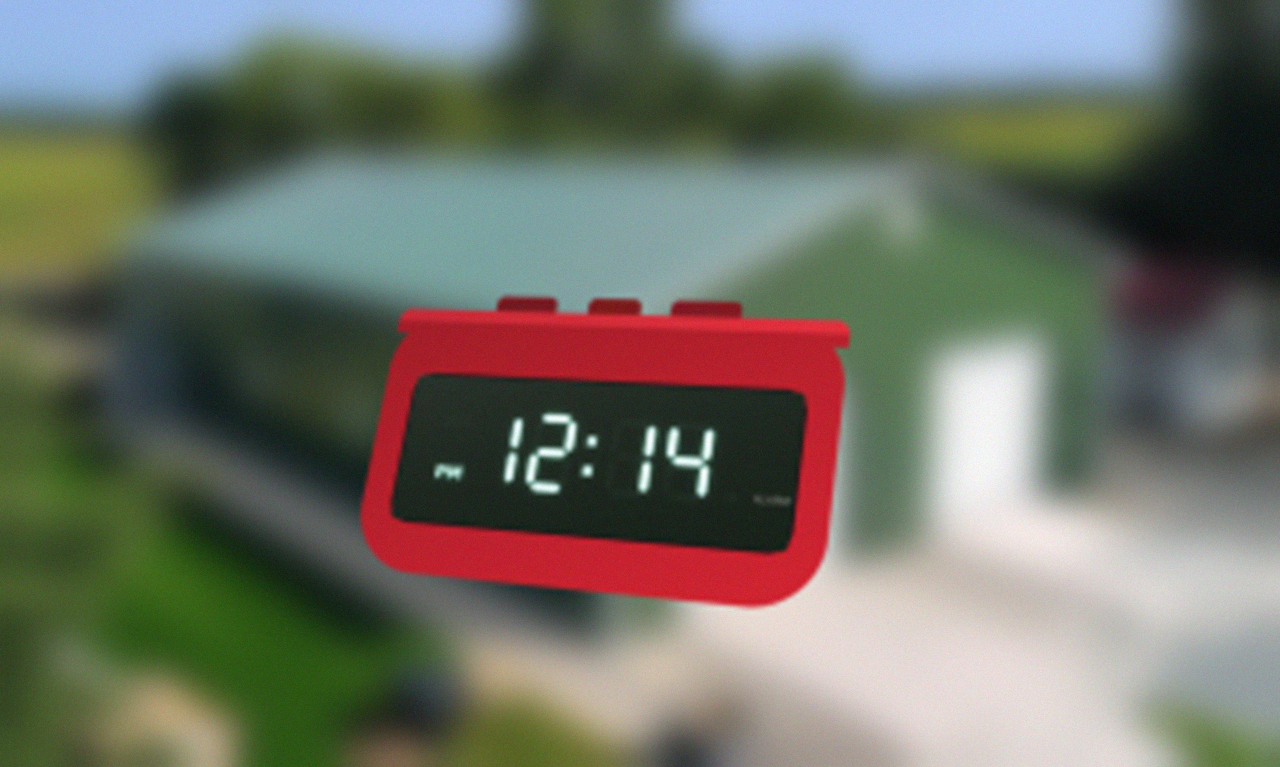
{"hour": 12, "minute": 14}
